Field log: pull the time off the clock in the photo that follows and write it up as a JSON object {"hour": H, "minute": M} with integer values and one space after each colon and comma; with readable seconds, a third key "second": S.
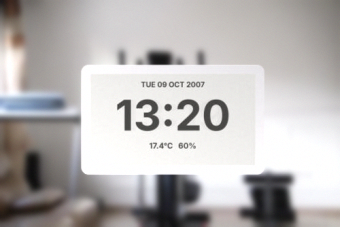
{"hour": 13, "minute": 20}
